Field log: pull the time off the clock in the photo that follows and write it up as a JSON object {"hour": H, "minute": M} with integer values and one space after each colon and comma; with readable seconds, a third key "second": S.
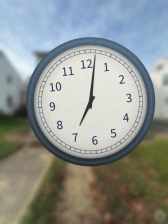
{"hour": 7, "minute": 2}
